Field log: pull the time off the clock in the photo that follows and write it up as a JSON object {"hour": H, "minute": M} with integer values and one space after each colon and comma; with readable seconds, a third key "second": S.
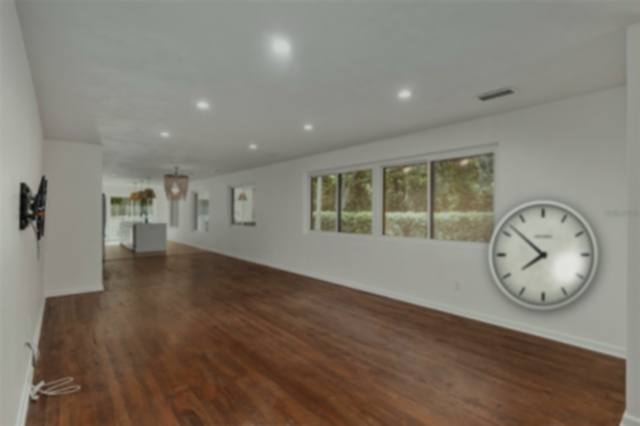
{"hour": 7, "minute": 52}
